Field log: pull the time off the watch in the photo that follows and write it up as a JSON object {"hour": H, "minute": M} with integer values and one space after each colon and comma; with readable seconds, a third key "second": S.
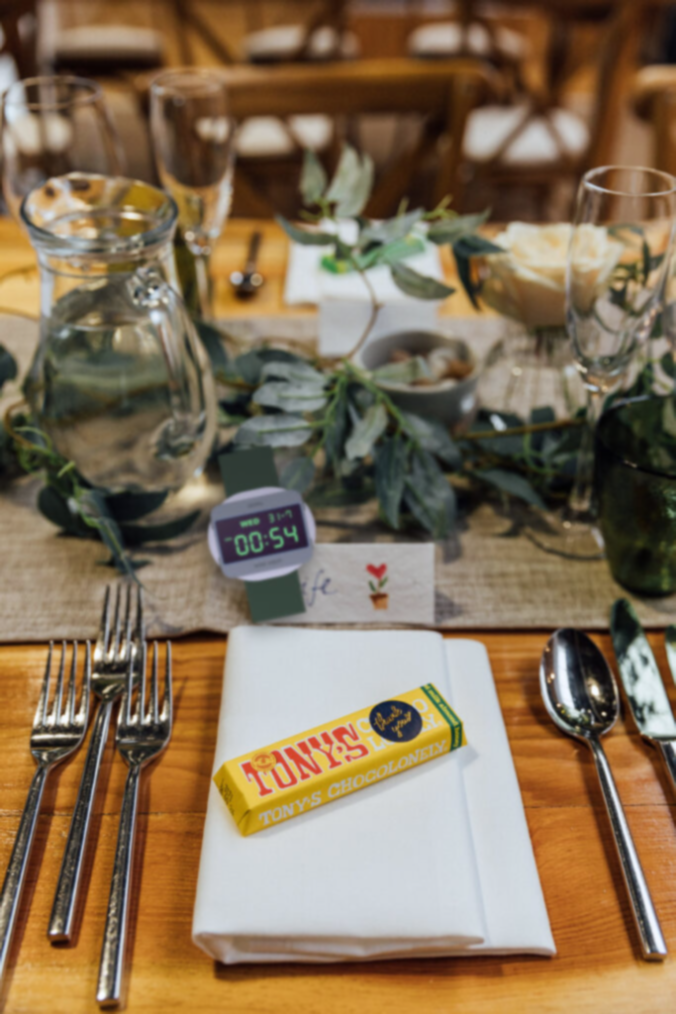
{"hour": 0, "minute": 54}
